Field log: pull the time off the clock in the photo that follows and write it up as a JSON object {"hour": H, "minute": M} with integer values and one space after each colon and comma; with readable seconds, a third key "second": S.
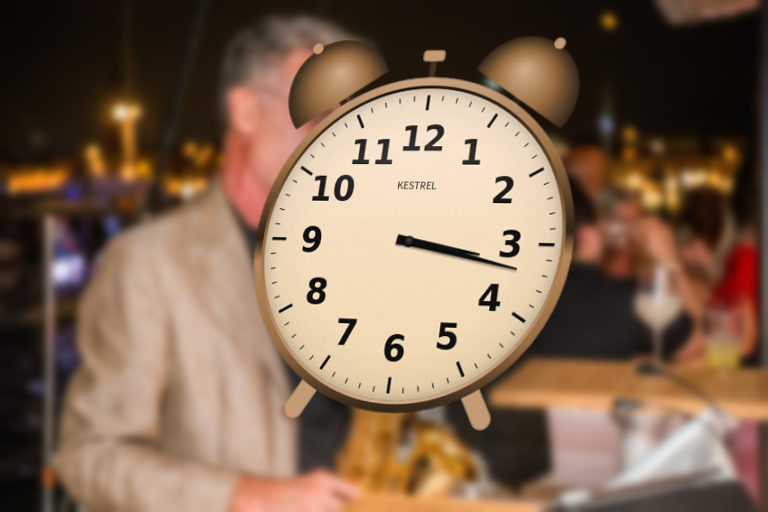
{"hour": 3, "minute": 17}
